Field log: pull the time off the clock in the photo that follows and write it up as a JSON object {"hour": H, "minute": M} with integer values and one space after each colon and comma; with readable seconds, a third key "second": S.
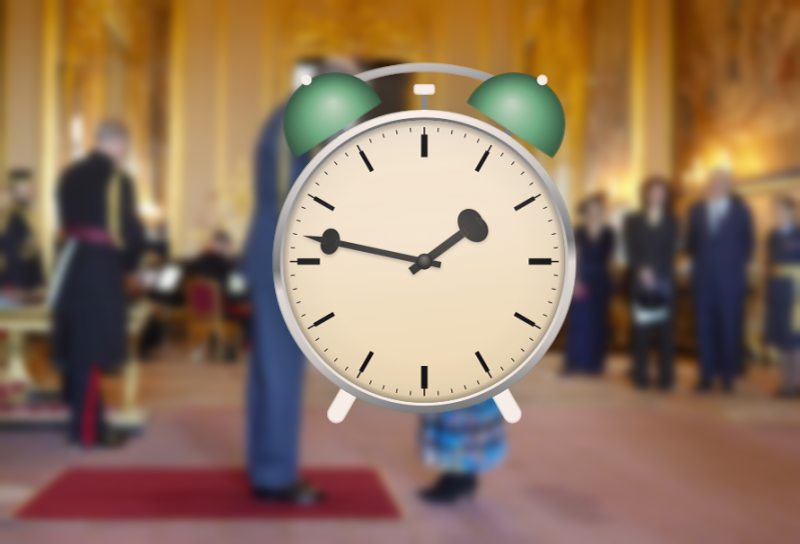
{"hour": 1, "minute": 47}
